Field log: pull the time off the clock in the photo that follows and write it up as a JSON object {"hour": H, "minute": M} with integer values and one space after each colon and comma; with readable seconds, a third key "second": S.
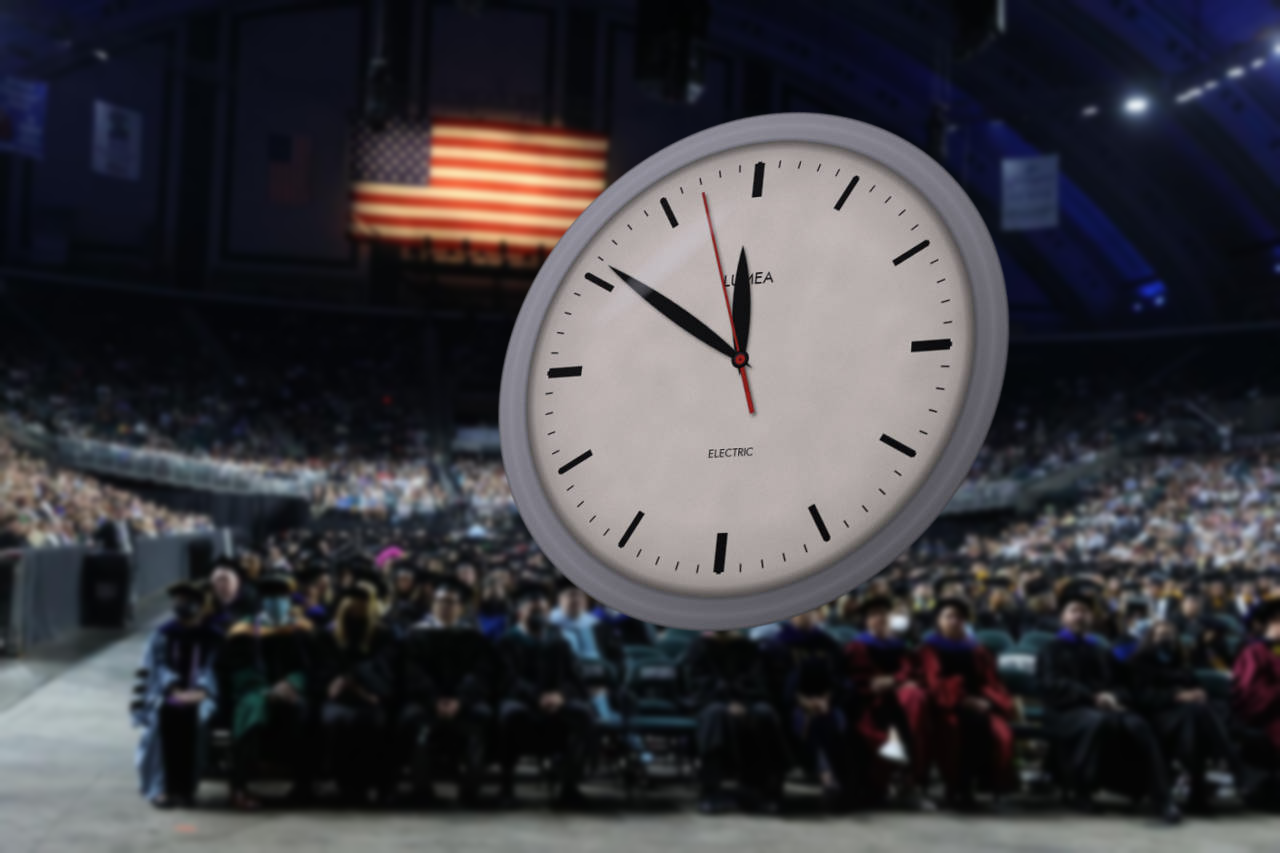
{"hour": 11, "minute": 50, "second": 57}
